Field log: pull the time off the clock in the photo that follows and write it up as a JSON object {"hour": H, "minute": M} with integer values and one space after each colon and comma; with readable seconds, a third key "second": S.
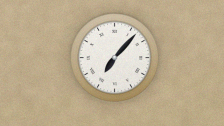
{"hour": 7, "minute": 7}
